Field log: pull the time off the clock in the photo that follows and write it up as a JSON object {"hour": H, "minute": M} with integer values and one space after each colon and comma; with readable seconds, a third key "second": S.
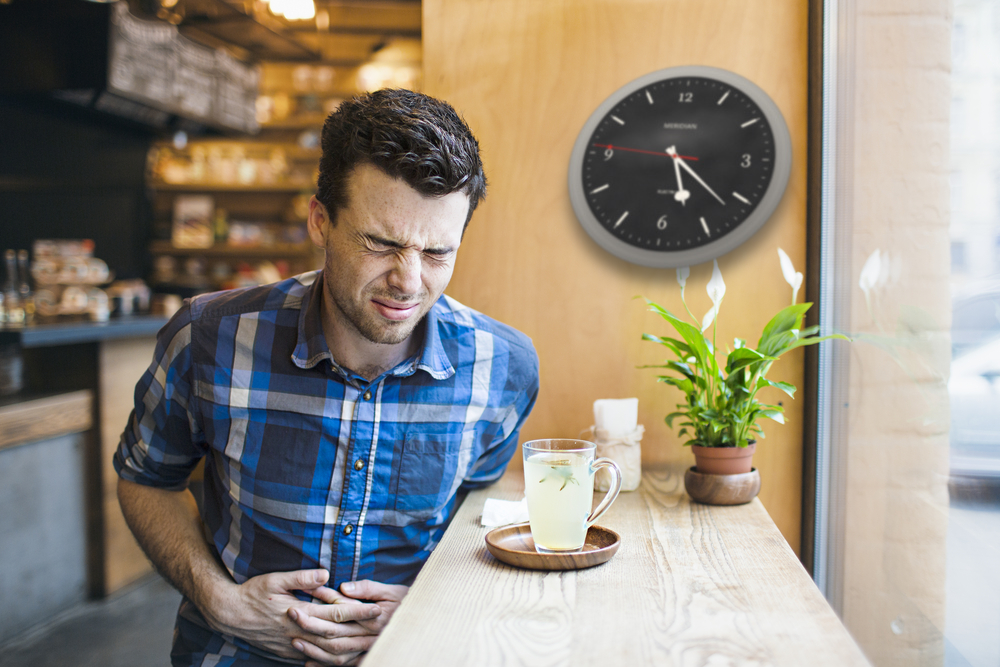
{"hour": 5, "minute": 21, "second": 46}
